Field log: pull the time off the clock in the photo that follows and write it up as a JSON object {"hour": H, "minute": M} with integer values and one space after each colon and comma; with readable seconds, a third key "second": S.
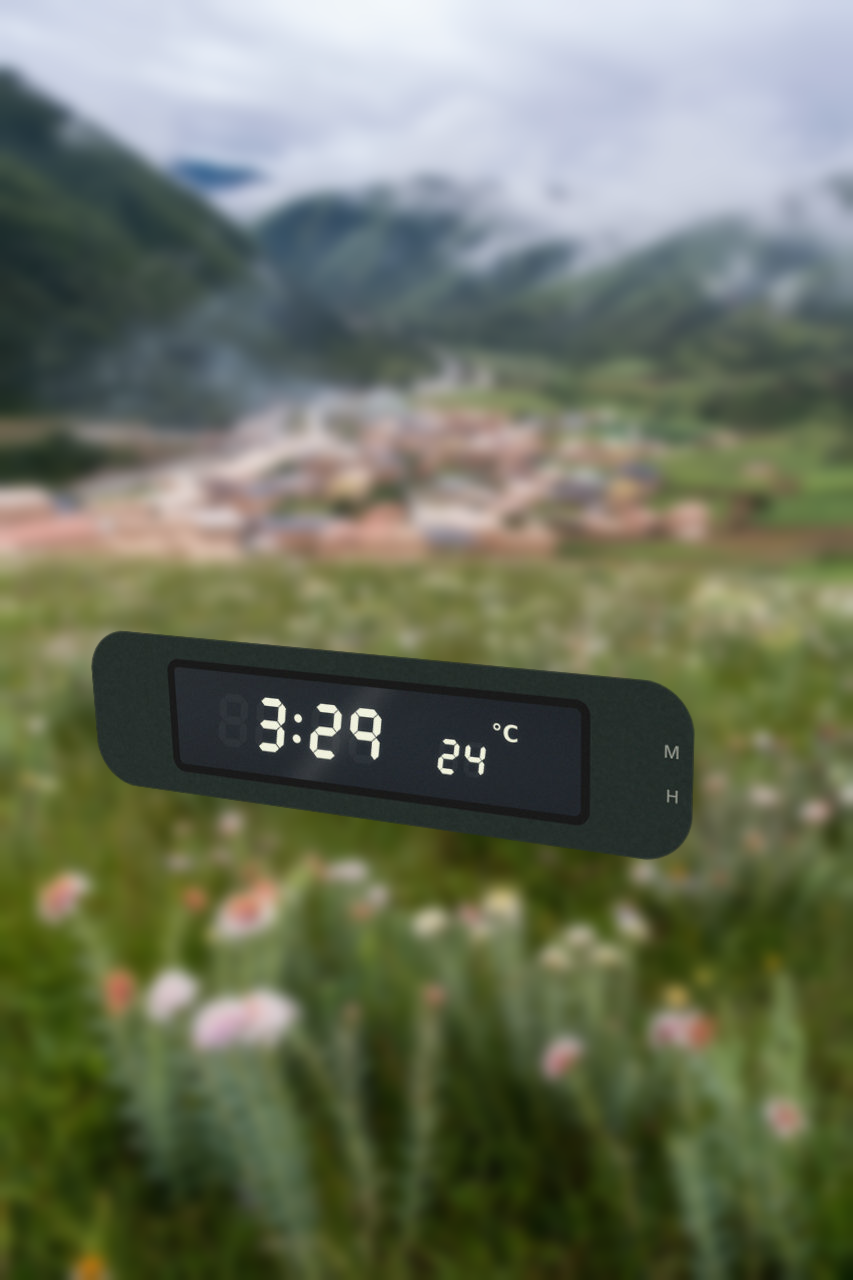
{"hour": 3, "minute": 29}
